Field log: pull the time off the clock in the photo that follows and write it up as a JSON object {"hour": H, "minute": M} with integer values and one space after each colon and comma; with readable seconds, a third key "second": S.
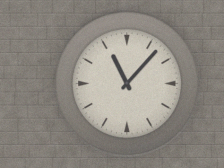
{"hour": 11, "minute": 7}
